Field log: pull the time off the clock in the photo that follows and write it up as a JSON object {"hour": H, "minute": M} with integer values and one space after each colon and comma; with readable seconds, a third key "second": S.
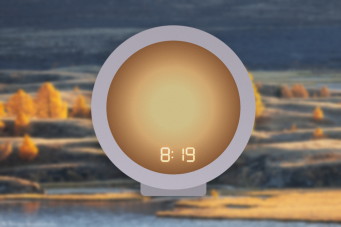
{"hour": 8, "minute": 19}
